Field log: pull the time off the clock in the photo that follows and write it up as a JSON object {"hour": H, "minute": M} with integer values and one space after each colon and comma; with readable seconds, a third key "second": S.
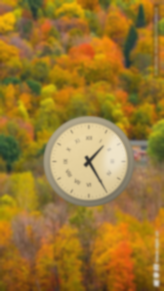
{"hour": 1, "minute": 25}
